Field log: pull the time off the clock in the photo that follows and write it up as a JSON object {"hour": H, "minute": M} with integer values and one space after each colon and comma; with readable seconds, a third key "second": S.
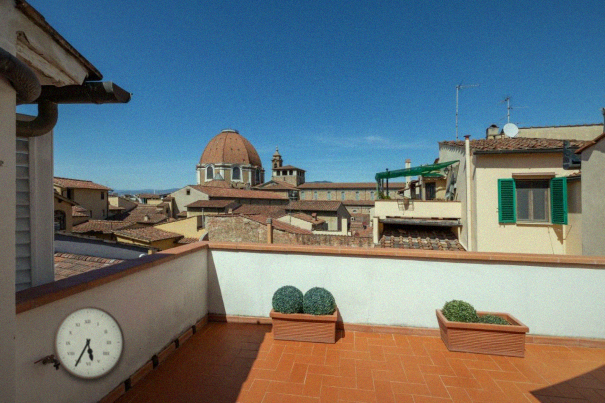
{"hour": 5, "minute": 35}
